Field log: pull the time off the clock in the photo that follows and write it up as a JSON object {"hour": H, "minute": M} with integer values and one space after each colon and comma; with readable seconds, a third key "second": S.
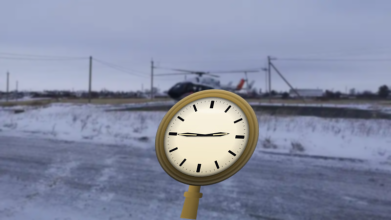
{"hour": 2, "minute": 45}
